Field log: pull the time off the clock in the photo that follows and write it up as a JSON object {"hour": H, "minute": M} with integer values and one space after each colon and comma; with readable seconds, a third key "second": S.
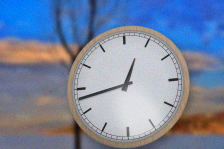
{"hour": 12, "minute": 43}
